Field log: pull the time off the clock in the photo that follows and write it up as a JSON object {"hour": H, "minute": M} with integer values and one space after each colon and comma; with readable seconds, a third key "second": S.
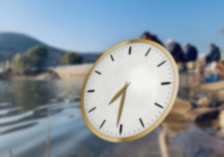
{"hour": 7, "minute": 31}
